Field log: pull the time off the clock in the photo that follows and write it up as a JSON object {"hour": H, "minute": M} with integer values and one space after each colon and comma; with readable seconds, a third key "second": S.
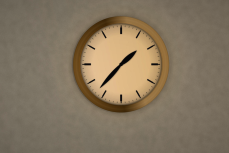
{"hour": 1, "minute": 37}
